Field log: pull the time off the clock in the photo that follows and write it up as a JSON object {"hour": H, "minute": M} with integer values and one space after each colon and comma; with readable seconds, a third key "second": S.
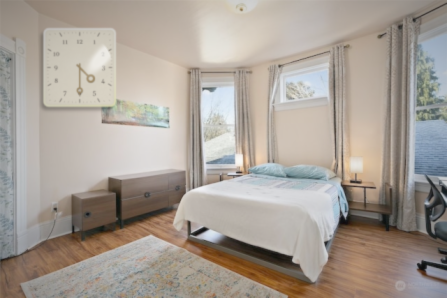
{"hour": 4, "minute": 30}
